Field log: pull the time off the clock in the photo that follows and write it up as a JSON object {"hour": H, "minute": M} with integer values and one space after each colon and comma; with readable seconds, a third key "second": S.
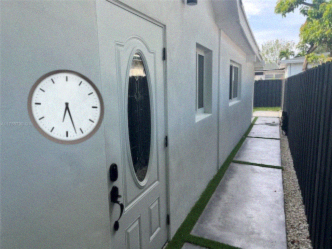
{"hour": 6, "minute": 27}
